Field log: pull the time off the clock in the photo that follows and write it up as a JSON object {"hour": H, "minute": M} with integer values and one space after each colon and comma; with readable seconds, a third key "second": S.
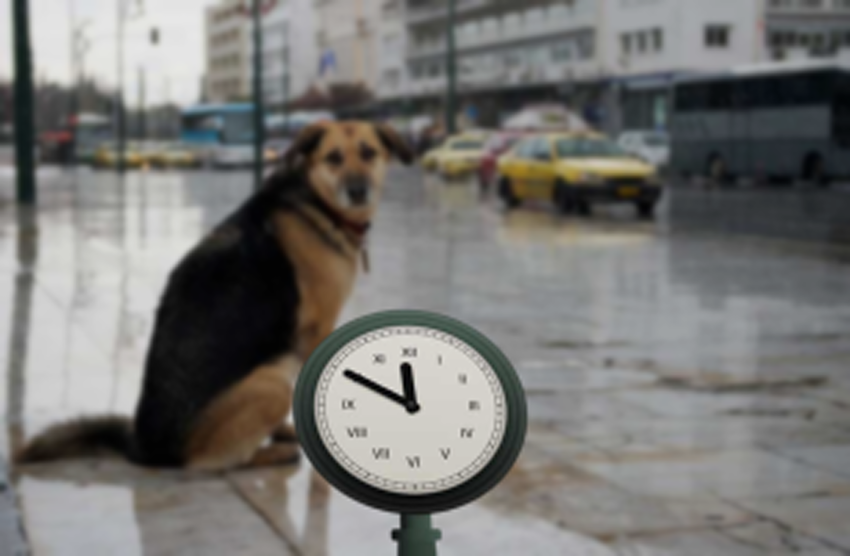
{"hour": 11, "minute": 50}
